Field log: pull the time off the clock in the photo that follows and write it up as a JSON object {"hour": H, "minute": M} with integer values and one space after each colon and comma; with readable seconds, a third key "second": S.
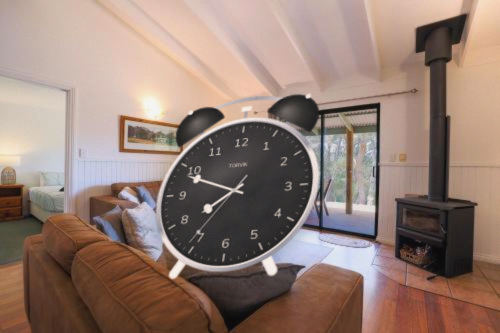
{"hour": 7, "minute": 48, "second": 36}
